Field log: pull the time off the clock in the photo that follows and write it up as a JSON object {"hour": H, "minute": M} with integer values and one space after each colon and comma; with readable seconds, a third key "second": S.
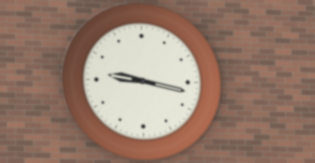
{"hour": 9, "minute": 17}
